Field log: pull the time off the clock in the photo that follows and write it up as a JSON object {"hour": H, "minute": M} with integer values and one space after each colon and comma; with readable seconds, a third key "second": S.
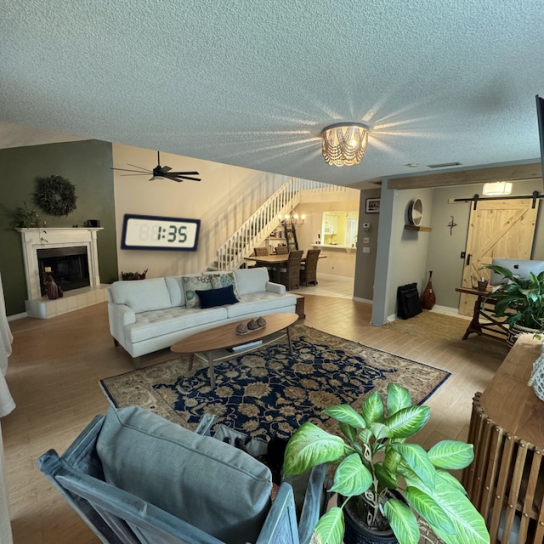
{"hour": 1, "minute": 35}
